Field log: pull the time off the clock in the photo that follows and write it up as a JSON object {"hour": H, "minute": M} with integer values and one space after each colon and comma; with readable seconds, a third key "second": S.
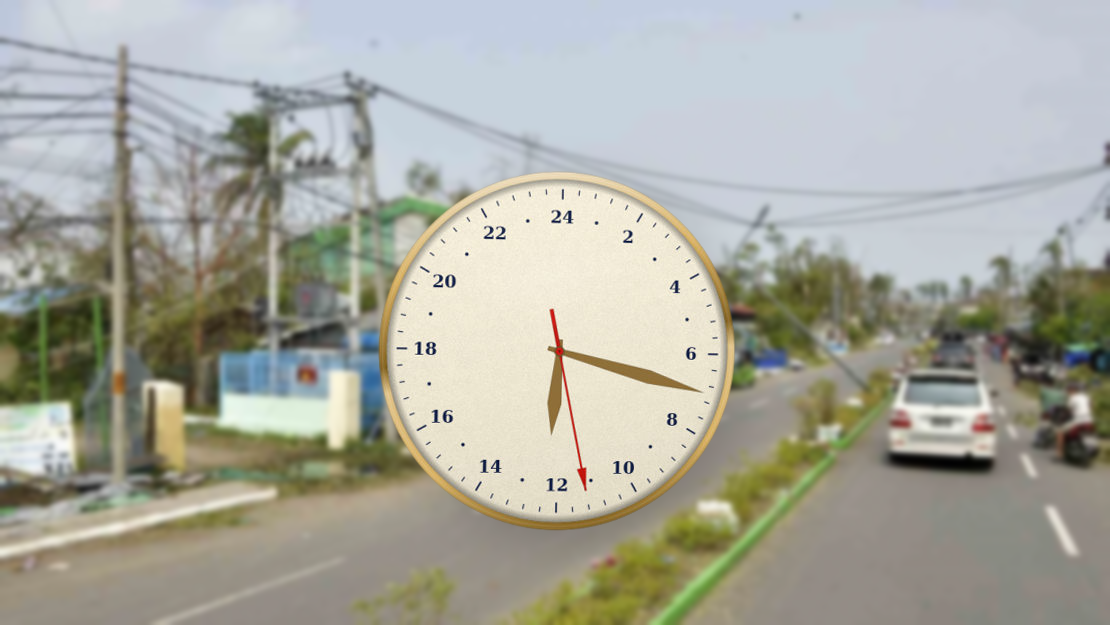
{"hour": 12, "minute": 17, "second": 28}
